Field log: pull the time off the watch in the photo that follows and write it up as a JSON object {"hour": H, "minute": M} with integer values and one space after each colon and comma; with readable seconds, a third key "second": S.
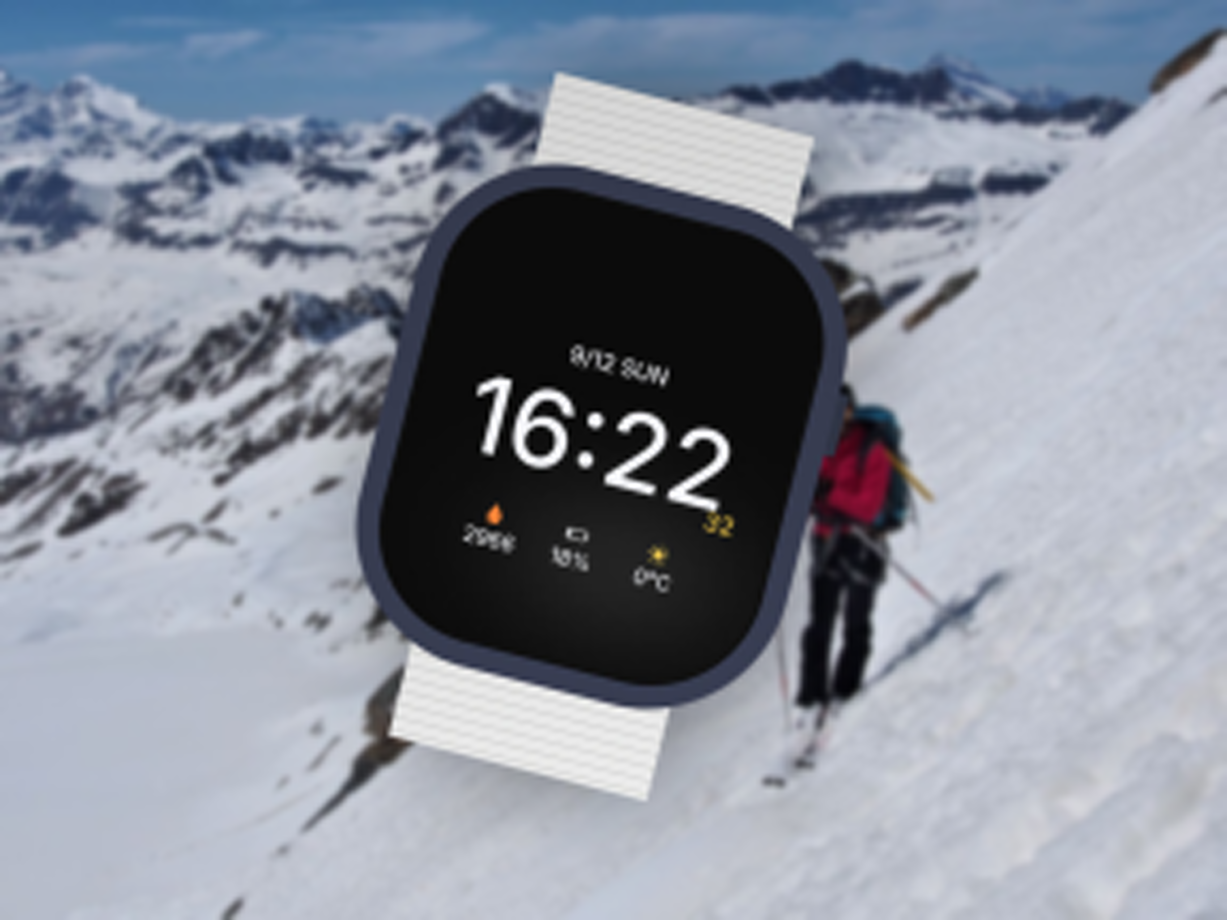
{"hour": 16, "minute": 22}
